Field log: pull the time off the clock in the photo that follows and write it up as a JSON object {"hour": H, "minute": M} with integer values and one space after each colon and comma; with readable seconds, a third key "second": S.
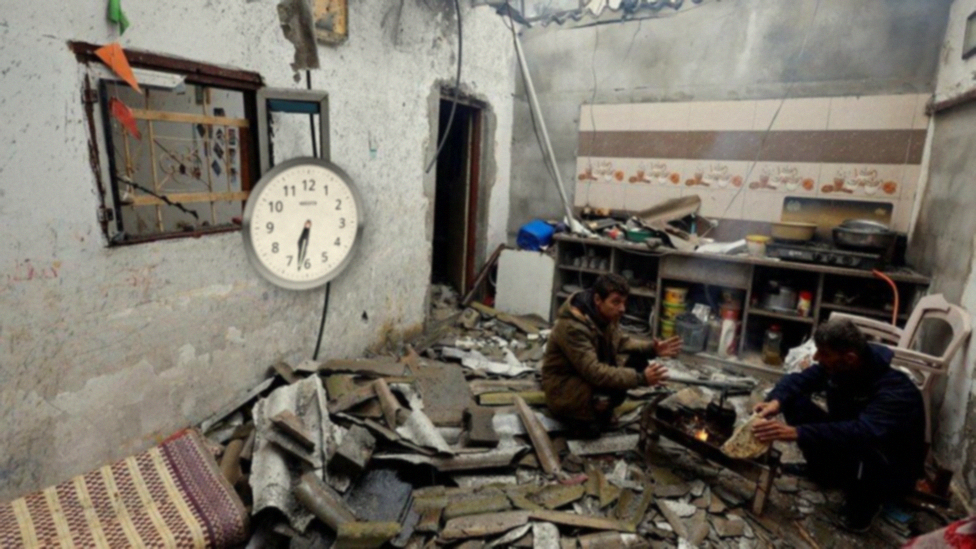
{"hour": 6, "minute": 32}
